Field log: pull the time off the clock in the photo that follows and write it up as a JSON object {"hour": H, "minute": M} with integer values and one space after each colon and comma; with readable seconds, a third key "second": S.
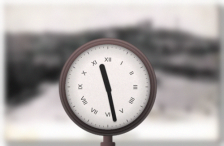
{"hour": 11, "minute": 28}
